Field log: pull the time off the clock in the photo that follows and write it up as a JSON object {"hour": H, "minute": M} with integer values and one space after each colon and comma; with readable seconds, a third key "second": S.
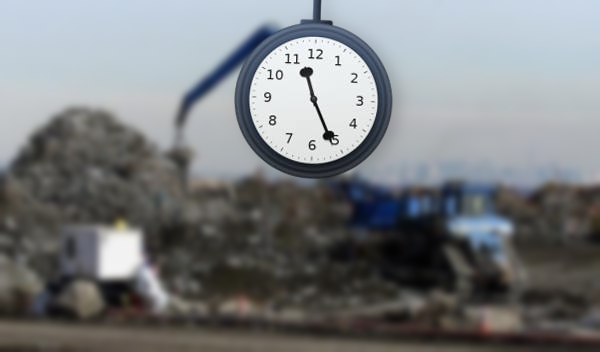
{"hour": 11, "minute": 26}
